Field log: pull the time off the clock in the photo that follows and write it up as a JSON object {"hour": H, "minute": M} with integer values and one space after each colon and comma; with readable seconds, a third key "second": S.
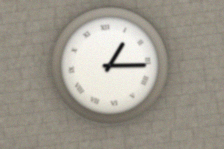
{"hour": 1, "minute": 16}
